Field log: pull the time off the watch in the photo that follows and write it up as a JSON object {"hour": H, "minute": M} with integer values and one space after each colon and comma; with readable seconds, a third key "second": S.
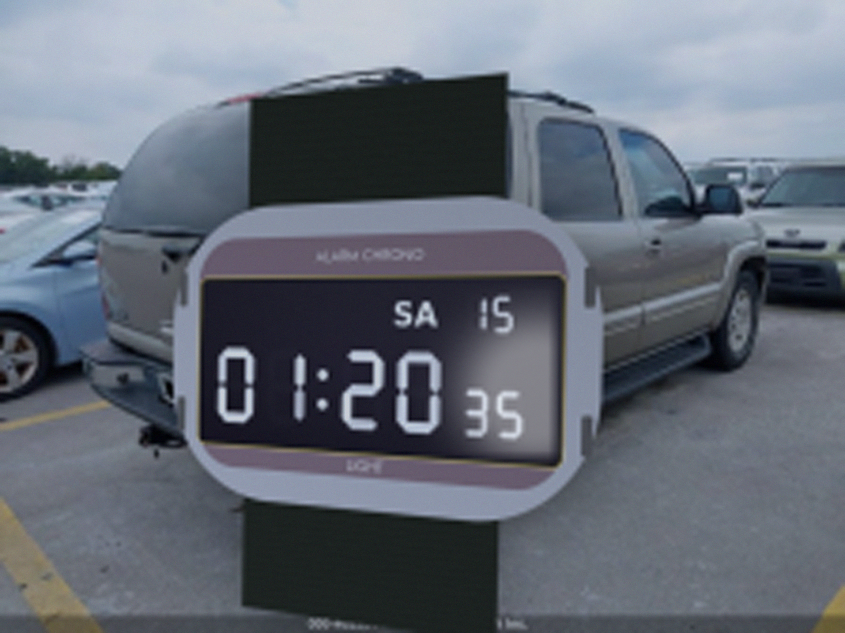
{"hour": 1, "minute": 20, "second": 35}
